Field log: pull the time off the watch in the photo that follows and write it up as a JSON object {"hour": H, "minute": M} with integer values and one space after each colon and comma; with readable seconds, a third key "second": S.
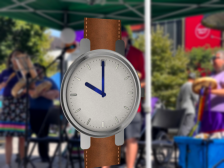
{"hour": 10, "minute": 0}
